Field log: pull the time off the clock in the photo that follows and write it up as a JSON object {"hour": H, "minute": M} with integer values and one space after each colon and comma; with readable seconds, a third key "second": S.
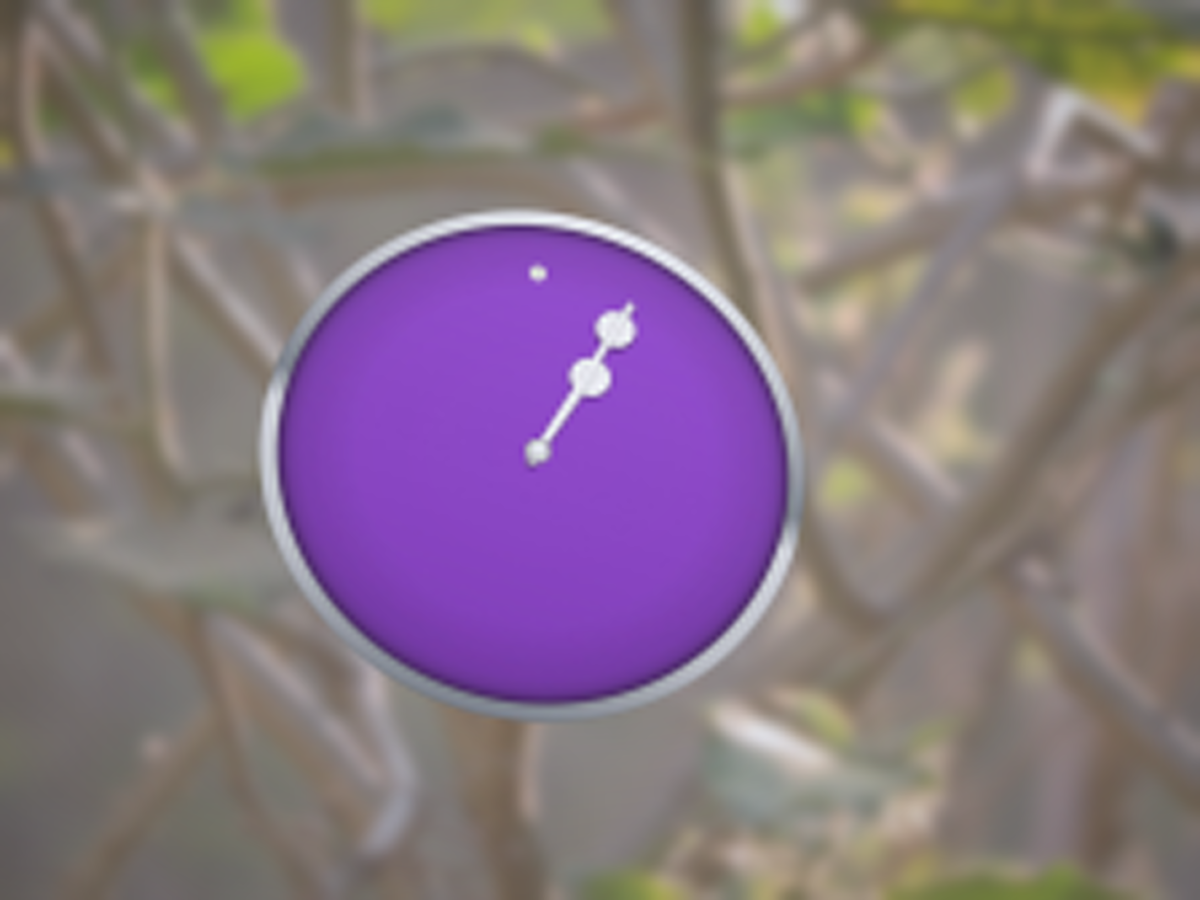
{"hour": 1, "minute": 5}
